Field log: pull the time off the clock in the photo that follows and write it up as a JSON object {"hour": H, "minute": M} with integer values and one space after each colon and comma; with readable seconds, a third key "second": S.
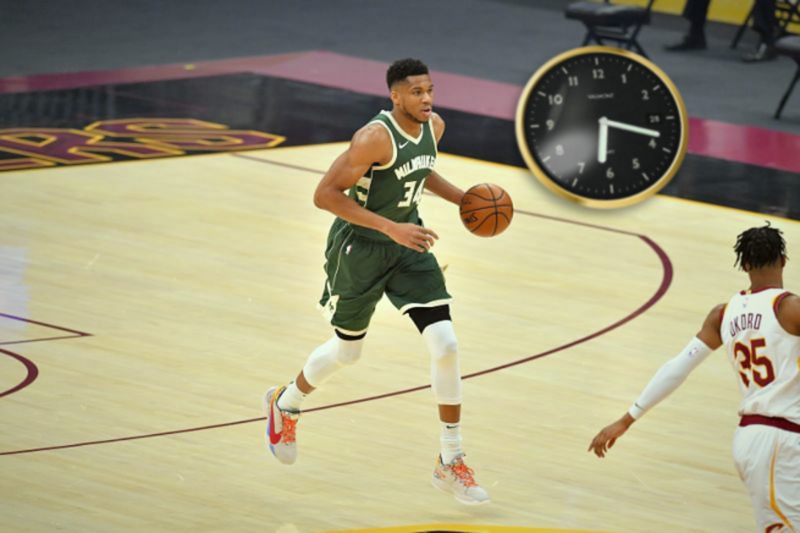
{"hour": 6, "minute": 18}
